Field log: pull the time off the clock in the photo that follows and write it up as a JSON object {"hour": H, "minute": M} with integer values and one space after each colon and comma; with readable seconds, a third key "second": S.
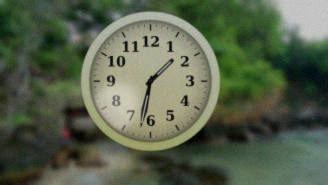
{"hour": 1, "minute": 32}
